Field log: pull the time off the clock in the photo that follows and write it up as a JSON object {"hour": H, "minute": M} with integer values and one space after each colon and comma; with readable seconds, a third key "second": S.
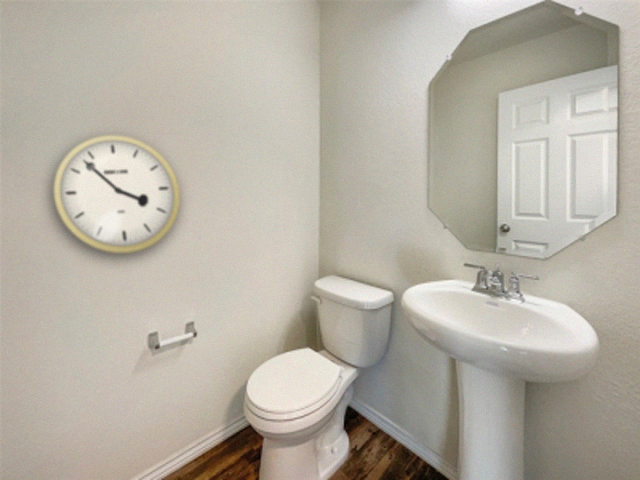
{"hour": 3, "minute": 53}
